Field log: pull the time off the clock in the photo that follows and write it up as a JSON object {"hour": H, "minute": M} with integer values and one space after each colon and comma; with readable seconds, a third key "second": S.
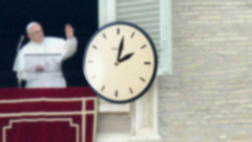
{"hour": 2, "minute": 2}
